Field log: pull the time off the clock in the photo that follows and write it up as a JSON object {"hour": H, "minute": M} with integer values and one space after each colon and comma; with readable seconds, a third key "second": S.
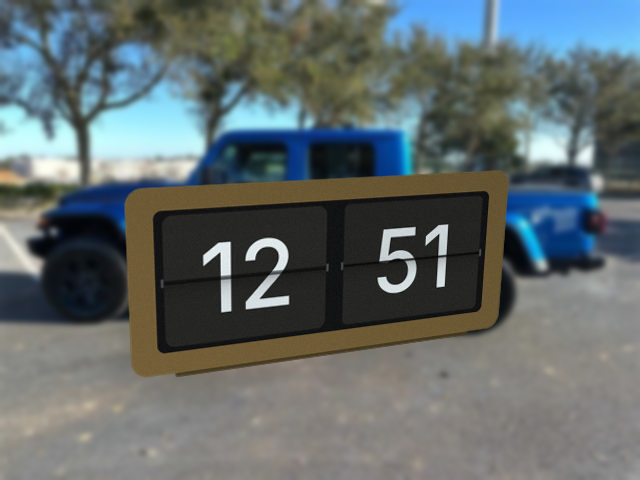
{"hour": 12, "minute": 51}
